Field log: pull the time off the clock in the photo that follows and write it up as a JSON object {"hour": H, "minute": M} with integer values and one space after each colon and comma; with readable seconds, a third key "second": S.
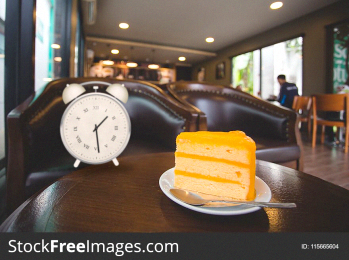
{"hour": 1, "minute": 29}
